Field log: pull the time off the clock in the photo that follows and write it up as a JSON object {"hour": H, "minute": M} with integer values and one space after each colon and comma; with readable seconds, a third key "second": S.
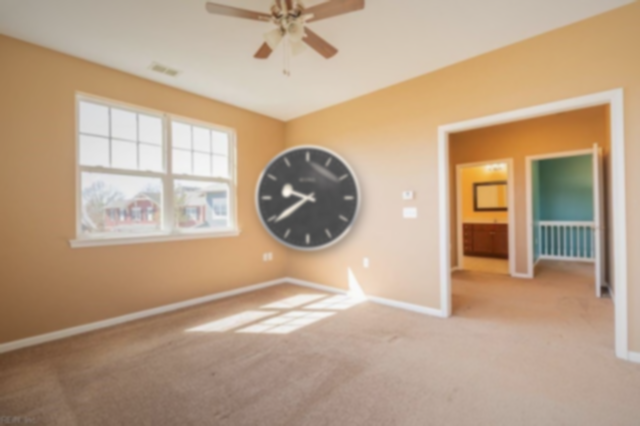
{"hour": 9, "minute": 39}
